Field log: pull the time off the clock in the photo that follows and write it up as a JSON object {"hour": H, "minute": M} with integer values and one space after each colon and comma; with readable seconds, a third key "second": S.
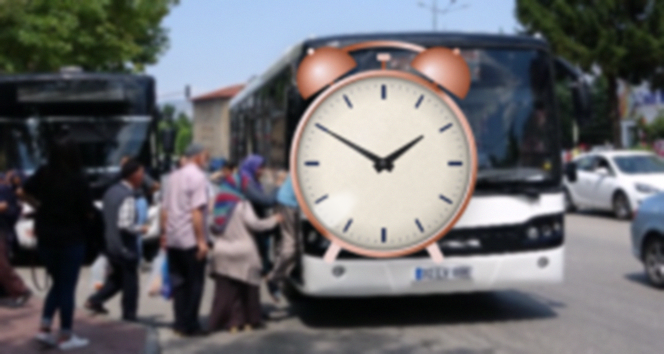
{"hour": 1, "minute": 50}
